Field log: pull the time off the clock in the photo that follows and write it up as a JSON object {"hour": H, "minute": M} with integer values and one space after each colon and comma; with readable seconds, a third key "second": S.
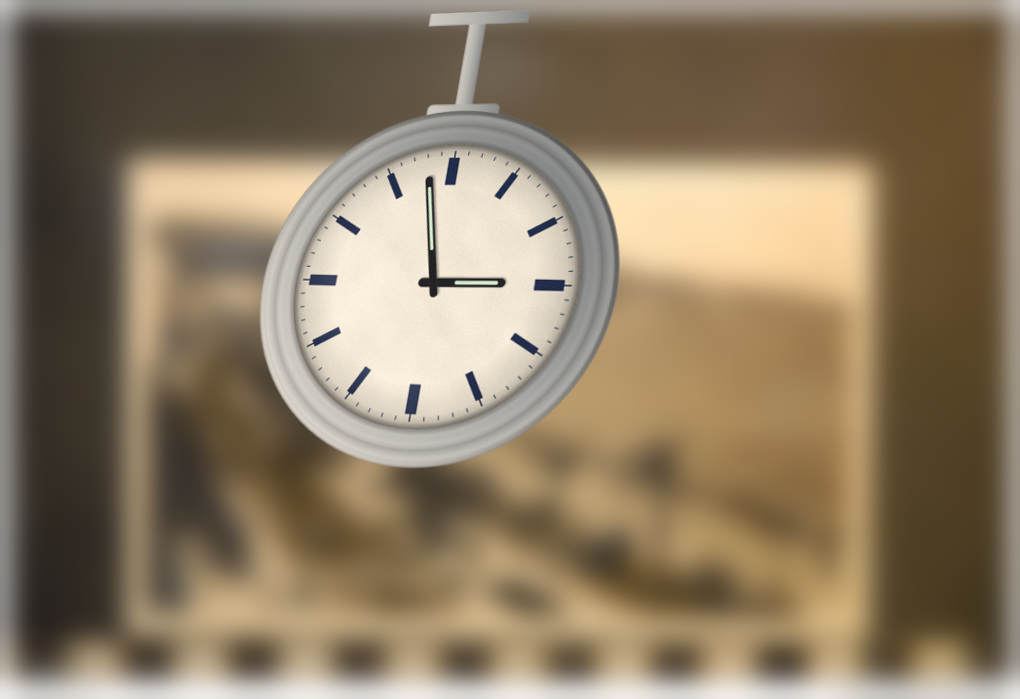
{"hour": 2, "minute": 58}
